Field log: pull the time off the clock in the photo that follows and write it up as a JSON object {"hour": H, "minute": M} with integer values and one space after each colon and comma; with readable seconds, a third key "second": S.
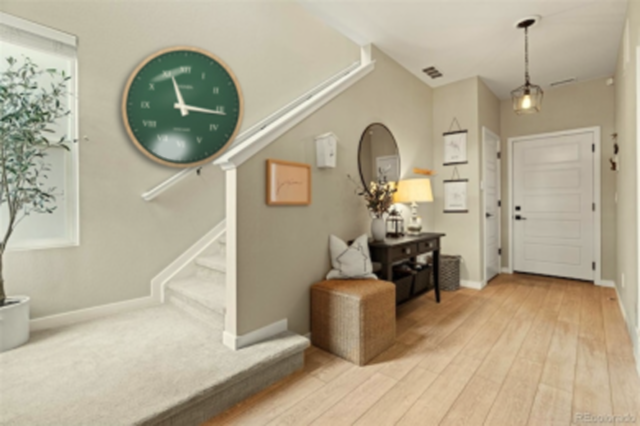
{"hour": 11, "minute": 16}
